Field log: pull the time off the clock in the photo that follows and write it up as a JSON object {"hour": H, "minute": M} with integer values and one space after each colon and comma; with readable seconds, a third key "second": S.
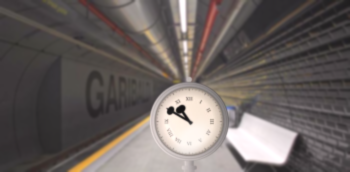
{"hour": 10, "minute": 50}
